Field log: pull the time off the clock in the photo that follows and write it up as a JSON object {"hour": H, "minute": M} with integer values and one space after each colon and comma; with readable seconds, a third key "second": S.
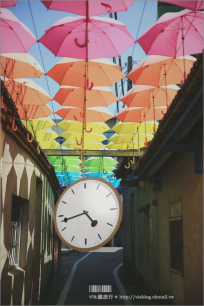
{"hour": 4, "minute": 43}
